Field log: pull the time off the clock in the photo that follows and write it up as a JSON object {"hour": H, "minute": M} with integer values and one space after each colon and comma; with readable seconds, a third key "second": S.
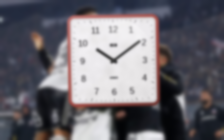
{"hour": 10, "minute": 9}
